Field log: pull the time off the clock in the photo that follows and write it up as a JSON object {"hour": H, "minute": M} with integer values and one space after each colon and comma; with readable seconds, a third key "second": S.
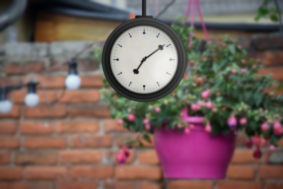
{"hour": 7, "minute": 9}
